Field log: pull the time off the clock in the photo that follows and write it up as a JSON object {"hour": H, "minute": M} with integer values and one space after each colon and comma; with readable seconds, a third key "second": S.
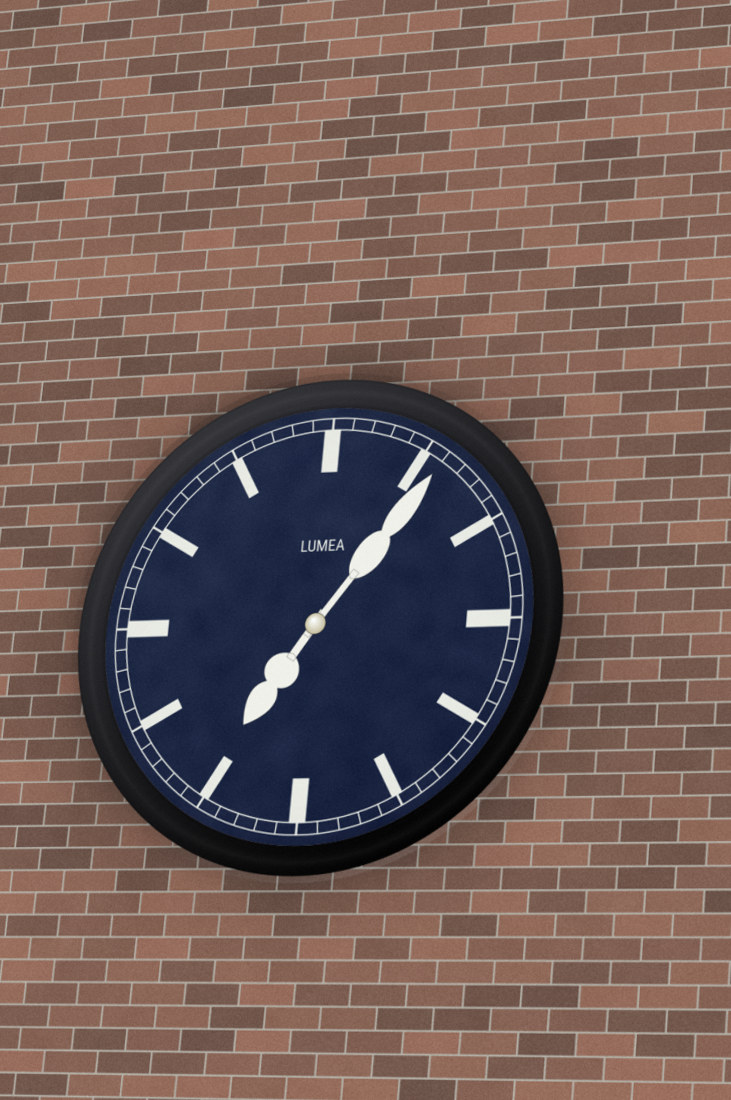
{"hour": 7, "minute": 6}
